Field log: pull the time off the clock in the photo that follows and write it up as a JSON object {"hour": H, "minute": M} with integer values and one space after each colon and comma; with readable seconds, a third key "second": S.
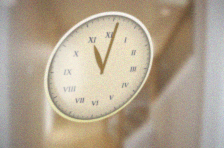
{"hour": 11, "minute": 1}
